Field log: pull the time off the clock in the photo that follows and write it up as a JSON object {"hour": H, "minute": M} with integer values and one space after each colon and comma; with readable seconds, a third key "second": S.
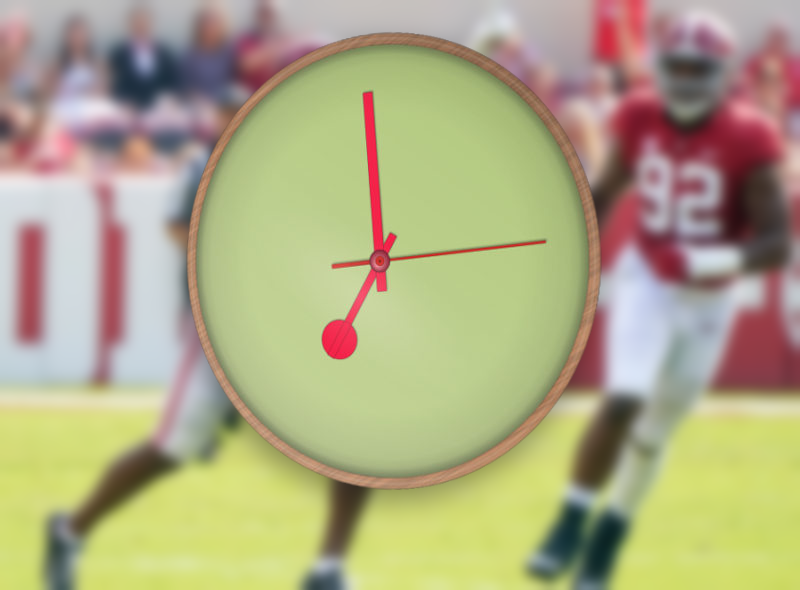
{"hour": 6, "minute": 59, "second": 14}
